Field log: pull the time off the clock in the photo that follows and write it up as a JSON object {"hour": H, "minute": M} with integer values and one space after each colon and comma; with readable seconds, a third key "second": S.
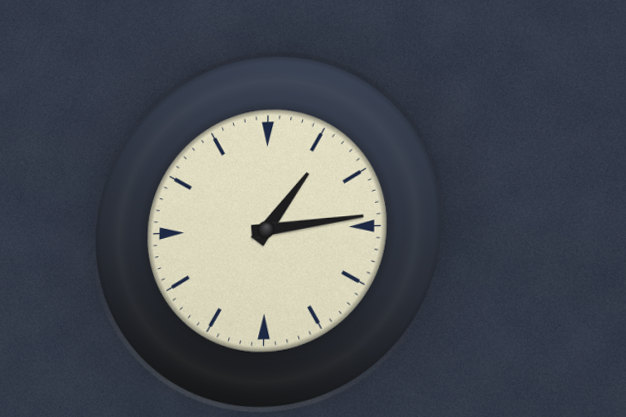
{"hour": 1, "minute": 14}
